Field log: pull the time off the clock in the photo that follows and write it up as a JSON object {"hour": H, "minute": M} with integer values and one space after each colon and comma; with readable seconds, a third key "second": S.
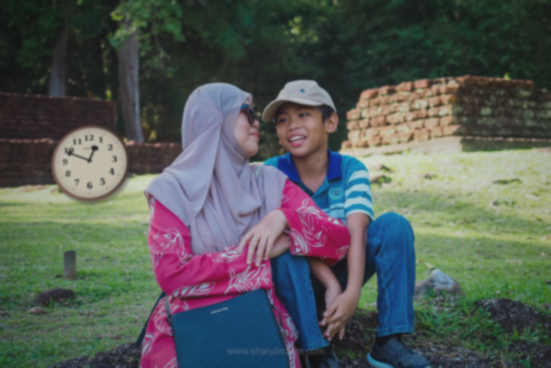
{"hour": 12, "minute": 49}
